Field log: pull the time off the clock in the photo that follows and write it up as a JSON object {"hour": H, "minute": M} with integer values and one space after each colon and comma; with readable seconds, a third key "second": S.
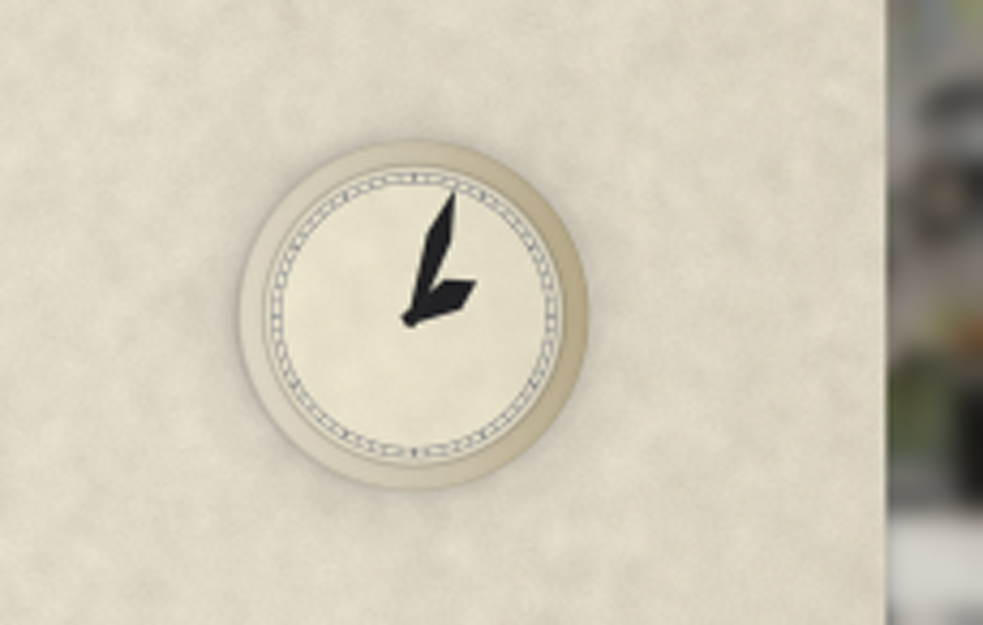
{"hour": 2, "minute": 3}
